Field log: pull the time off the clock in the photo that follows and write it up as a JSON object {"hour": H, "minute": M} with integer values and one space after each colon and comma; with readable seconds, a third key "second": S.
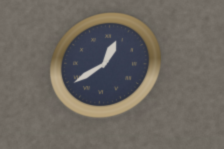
{"hour": 12, "minute": 39}
